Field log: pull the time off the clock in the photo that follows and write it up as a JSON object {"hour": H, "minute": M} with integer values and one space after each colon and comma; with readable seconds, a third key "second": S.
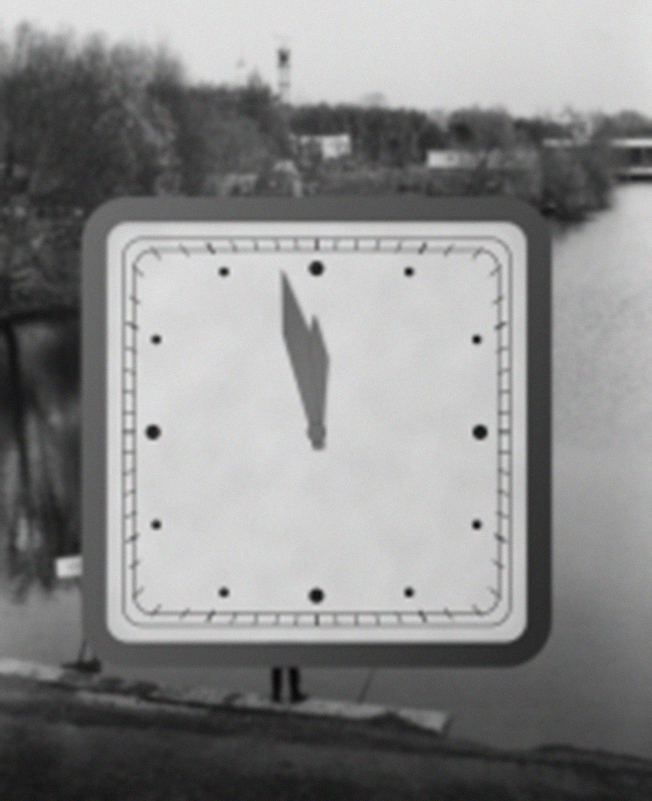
{"hour": 11, "minute": 58}
